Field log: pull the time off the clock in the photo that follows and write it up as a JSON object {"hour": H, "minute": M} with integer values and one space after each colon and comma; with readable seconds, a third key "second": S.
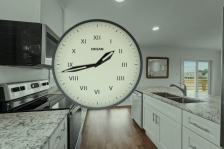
{"hour": 1, "minute": 43}
